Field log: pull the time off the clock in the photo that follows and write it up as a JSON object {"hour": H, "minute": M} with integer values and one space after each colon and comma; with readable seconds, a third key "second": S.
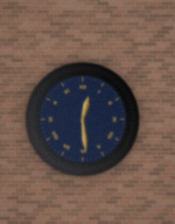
{"hour": 12, "minute": 29}
